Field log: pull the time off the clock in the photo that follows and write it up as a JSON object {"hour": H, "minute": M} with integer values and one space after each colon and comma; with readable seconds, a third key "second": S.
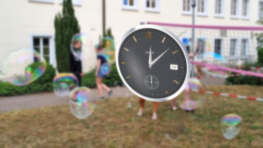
{"hour": 12, "minute": 8}
